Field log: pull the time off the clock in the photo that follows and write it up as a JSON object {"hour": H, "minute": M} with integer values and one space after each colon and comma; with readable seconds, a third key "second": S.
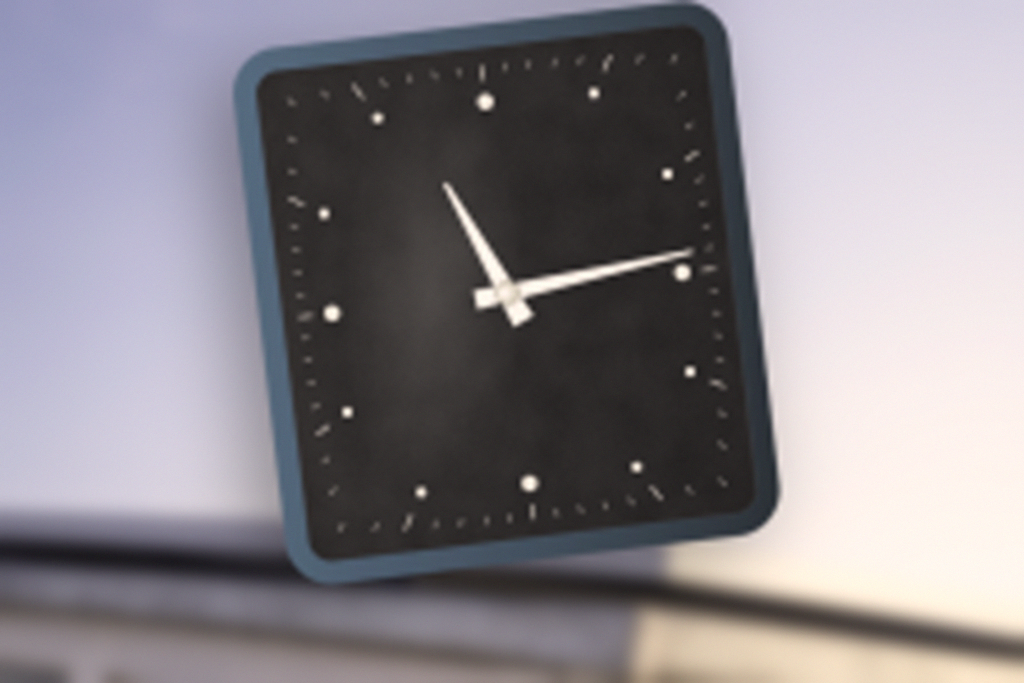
{"hour": 11, "minute": 14}
